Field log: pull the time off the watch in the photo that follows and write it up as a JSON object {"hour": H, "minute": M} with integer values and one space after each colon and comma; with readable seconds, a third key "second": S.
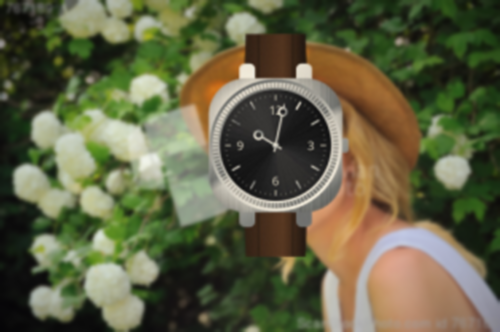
{"hour": 10, "minute": 2}
